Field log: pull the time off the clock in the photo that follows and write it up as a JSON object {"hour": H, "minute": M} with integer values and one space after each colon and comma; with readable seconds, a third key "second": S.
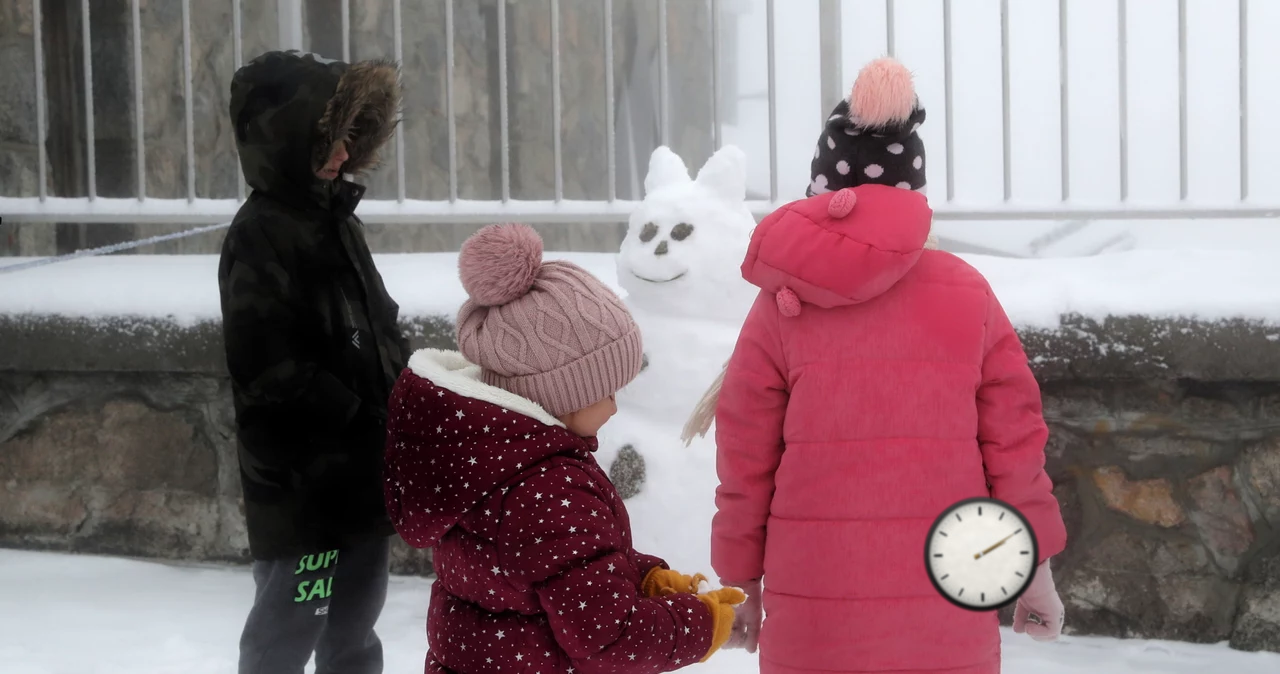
{"hour": 2, "minute": 10}
